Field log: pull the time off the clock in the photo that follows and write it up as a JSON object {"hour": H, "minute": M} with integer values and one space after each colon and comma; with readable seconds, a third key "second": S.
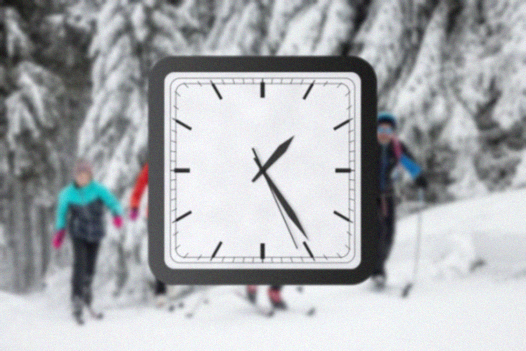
{"hour": 1, "minute": 24, "second": 26}
